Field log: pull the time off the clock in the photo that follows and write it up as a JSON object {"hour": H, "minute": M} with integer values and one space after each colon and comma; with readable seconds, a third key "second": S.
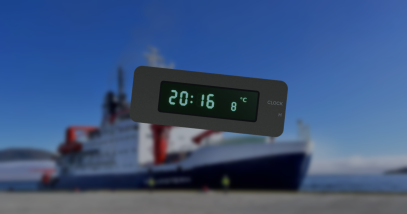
{"hour": 20, "minute": 16}
